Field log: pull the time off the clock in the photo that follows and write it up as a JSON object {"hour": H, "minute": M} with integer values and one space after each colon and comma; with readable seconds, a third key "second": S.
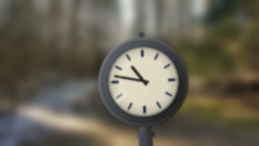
{"hour": 10, "minute": 47}
